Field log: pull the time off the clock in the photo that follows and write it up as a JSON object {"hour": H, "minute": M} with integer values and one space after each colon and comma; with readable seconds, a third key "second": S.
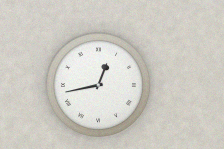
{"hour": 12, "minute": 43}
